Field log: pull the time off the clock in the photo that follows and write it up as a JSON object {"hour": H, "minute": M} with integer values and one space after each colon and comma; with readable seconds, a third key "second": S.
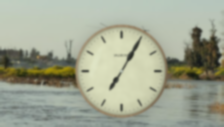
{"hour": 7, "minute": 5}
